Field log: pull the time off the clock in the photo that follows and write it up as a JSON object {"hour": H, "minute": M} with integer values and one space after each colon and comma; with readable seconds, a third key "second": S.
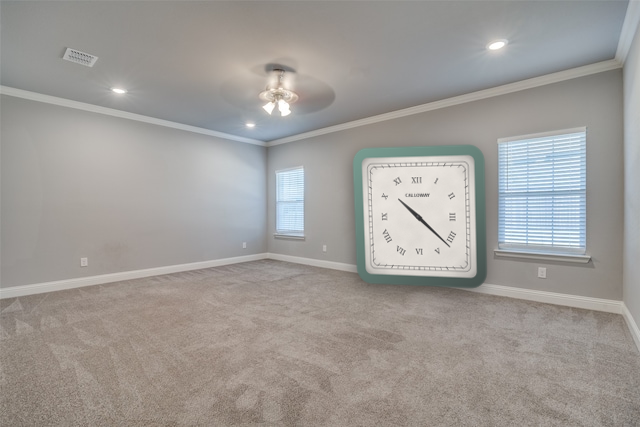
{"hour": 10, "minute": 22}
